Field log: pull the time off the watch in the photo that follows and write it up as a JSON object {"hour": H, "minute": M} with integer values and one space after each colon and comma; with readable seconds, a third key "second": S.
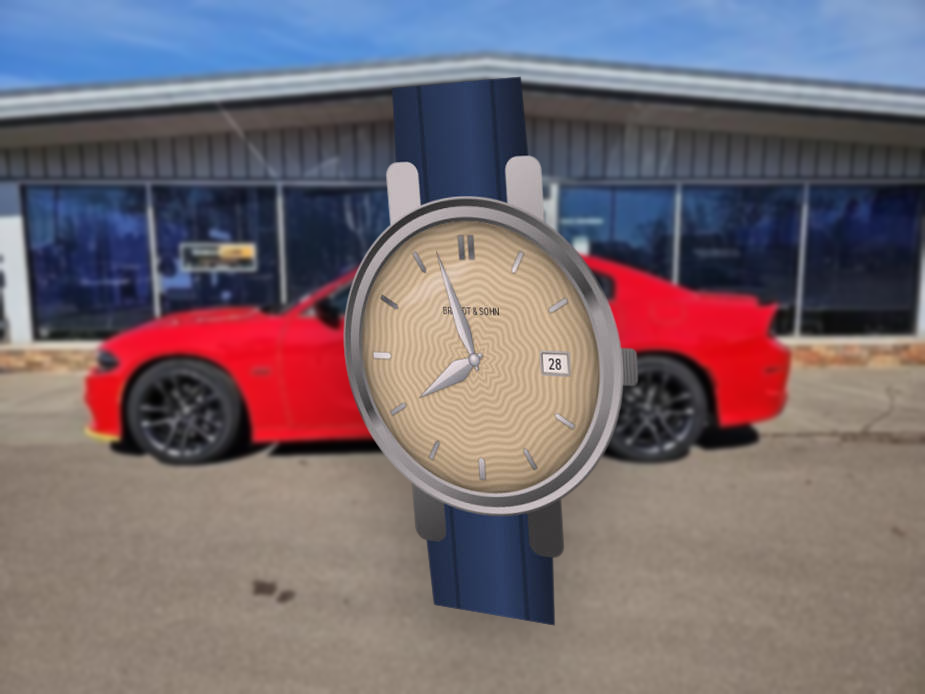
{"hour": 7, "minute": 57}
